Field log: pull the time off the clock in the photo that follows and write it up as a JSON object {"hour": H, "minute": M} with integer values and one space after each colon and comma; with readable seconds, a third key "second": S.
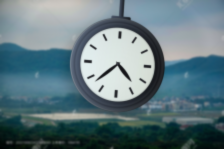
{"hour": 4, "minute": 38}
